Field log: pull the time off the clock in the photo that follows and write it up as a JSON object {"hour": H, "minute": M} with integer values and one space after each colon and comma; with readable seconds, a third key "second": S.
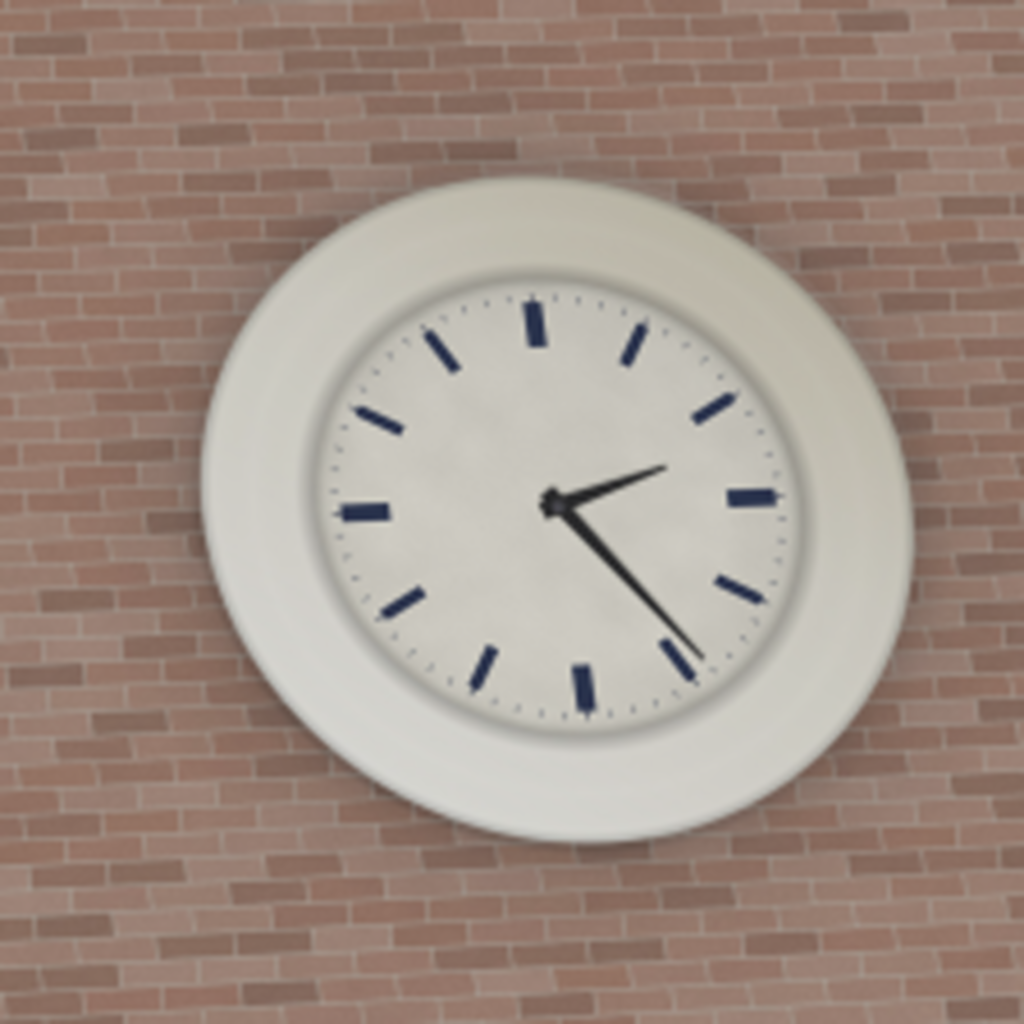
{"hour": 2, "minute": 24}
